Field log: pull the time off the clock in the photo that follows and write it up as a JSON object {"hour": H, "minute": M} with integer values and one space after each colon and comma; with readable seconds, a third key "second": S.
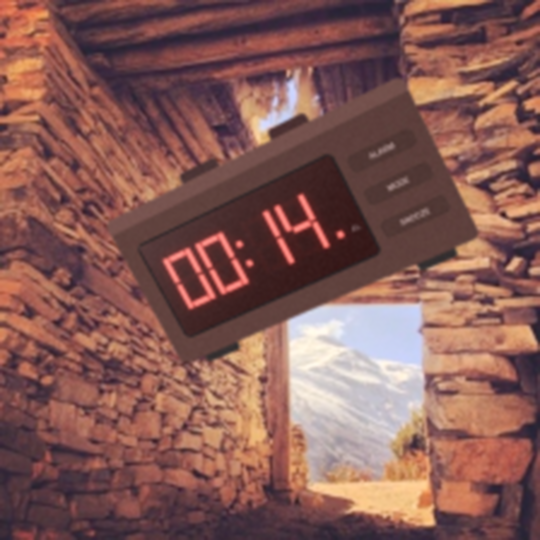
{"hour": 0, "minute": 14}
